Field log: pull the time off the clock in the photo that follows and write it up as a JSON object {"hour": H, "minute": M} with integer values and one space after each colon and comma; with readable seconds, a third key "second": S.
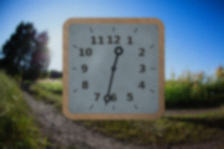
{"hour": 12, "minute": 32}
